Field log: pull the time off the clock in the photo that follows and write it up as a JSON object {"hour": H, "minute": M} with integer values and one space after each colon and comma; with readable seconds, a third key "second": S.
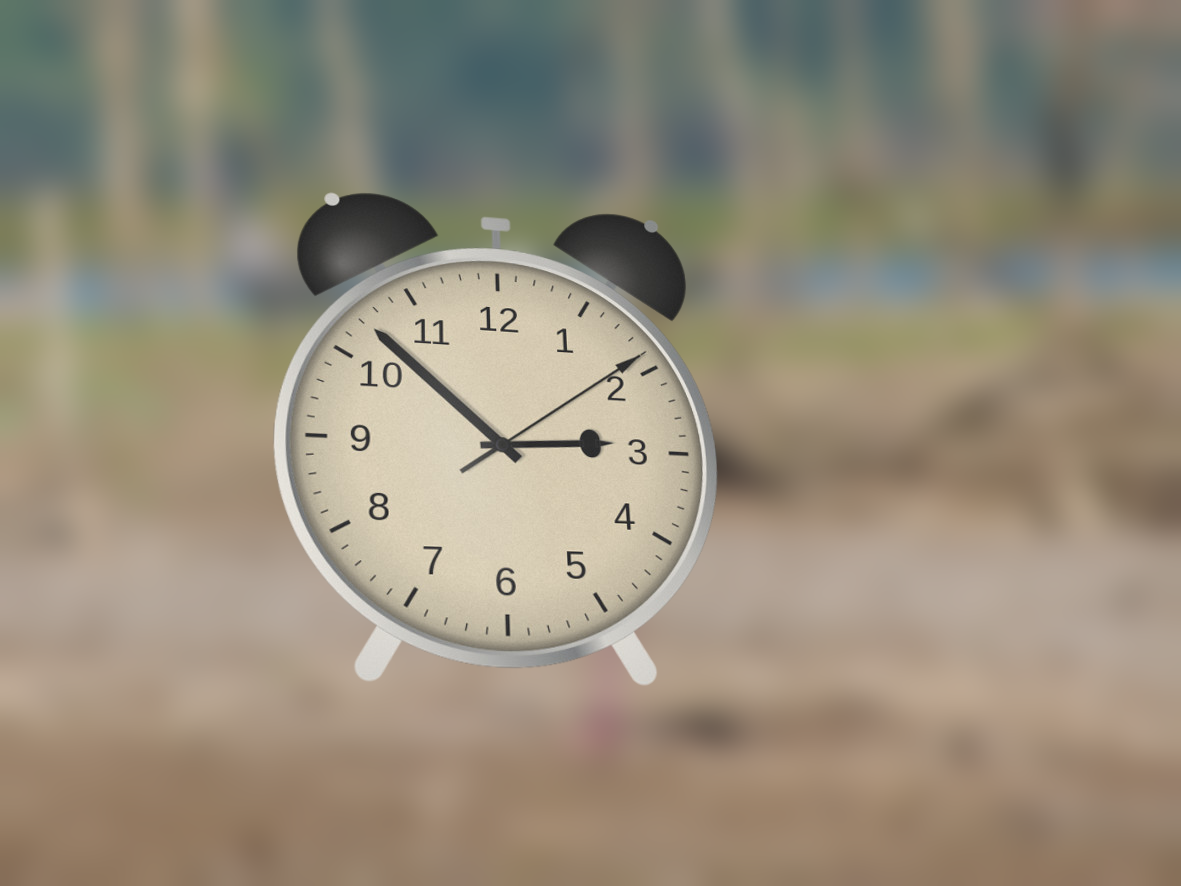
{"hour": 2, "minute": 52, "second": 9}
